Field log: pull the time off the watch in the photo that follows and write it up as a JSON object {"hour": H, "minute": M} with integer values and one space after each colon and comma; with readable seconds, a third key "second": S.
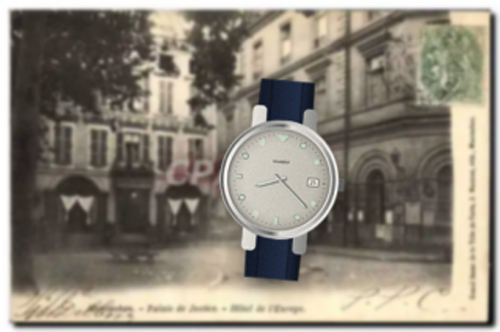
{"hour": 8, "minute": 22}
